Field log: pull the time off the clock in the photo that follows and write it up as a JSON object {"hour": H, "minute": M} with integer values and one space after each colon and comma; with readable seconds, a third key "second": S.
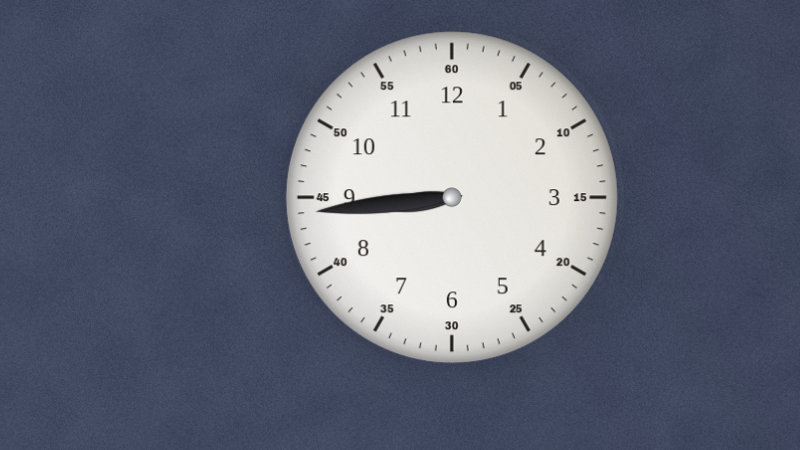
{"hour": 8, "minute": 44}
